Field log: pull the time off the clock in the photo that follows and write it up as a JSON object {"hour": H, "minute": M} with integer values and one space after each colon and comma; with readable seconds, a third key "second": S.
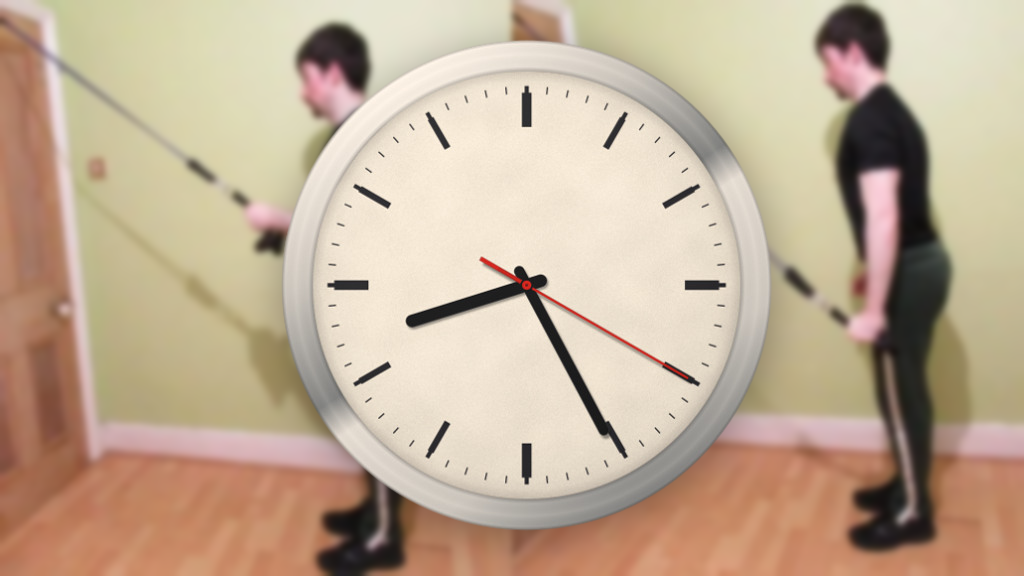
{"hour": 8, "minute": 25, "second": 20}
